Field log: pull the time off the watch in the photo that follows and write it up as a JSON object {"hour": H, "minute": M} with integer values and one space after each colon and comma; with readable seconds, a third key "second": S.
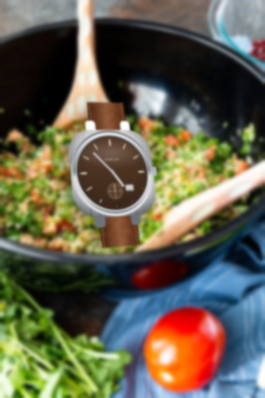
{"hour": 4, "minute": 53}
